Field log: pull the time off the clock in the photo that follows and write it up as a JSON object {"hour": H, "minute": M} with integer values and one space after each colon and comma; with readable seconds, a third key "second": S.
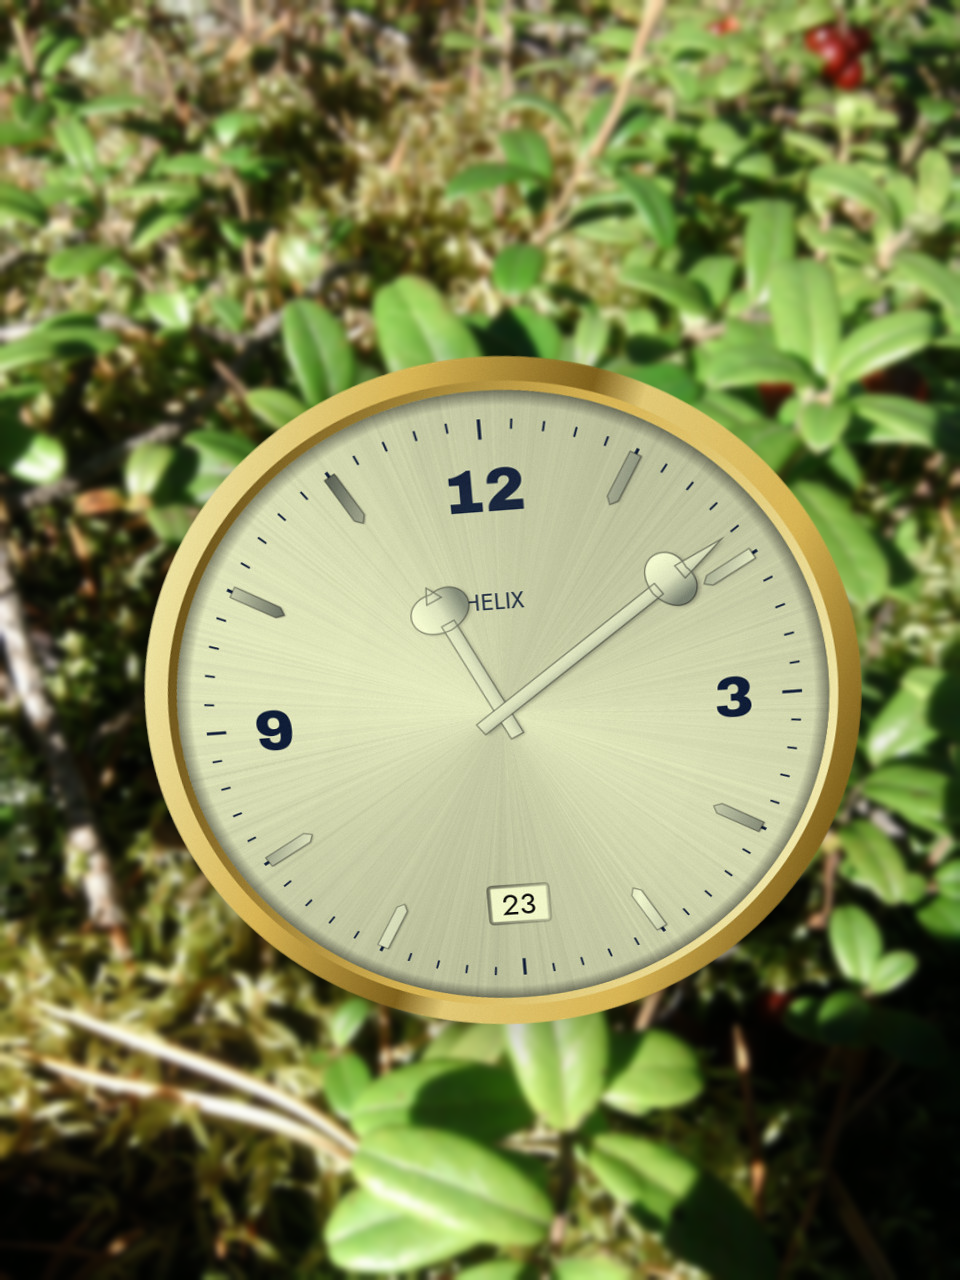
{"hour": 11, "minute": 9}
